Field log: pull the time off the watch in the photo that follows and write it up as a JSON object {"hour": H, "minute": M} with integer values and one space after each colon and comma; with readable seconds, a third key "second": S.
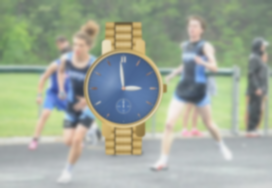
{"hour": 2, "minute": 59}
